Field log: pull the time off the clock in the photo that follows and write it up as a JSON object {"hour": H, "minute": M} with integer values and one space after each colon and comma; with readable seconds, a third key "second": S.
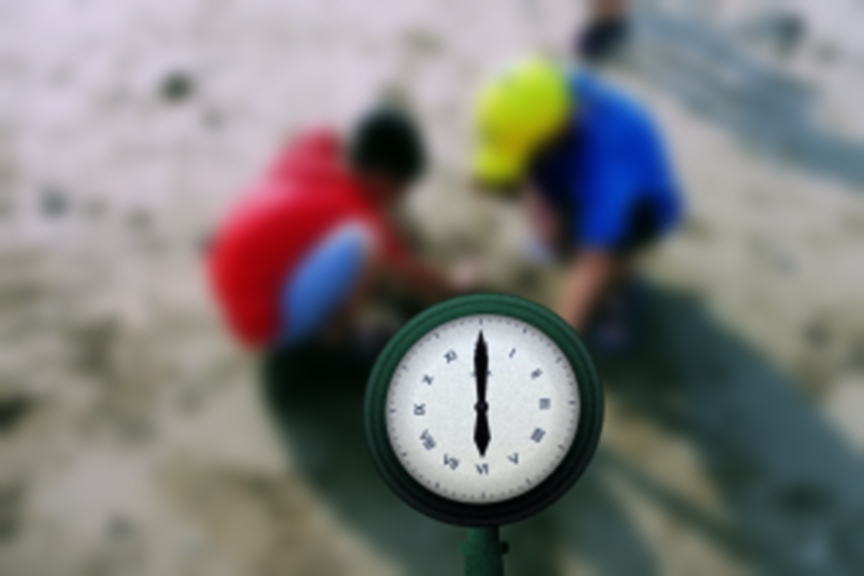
{"hour": 6, "minute": 0}
